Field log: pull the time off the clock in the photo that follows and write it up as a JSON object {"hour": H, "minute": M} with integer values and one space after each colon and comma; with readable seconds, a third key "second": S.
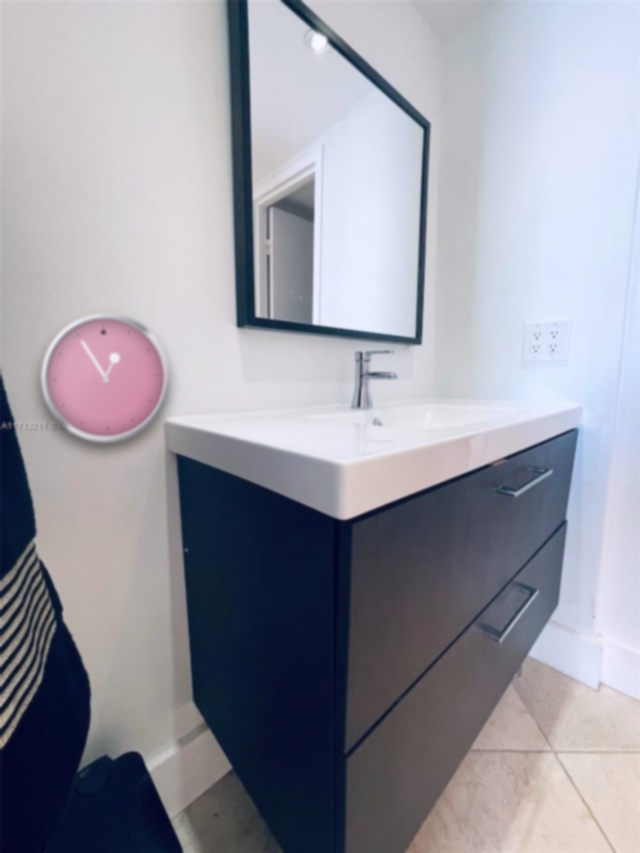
{"hour": 12, "minute": 55}
